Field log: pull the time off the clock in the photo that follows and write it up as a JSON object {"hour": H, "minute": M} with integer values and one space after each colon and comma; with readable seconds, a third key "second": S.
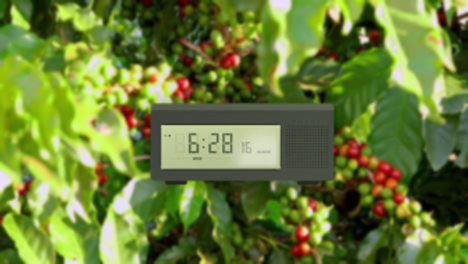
{"hour": 6, "minute": 28, "second": 16}
